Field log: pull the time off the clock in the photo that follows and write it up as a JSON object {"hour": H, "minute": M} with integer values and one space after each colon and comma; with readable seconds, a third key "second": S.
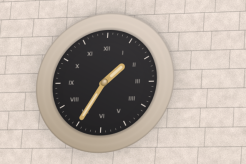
{"hour": 1, "minute": 35}
